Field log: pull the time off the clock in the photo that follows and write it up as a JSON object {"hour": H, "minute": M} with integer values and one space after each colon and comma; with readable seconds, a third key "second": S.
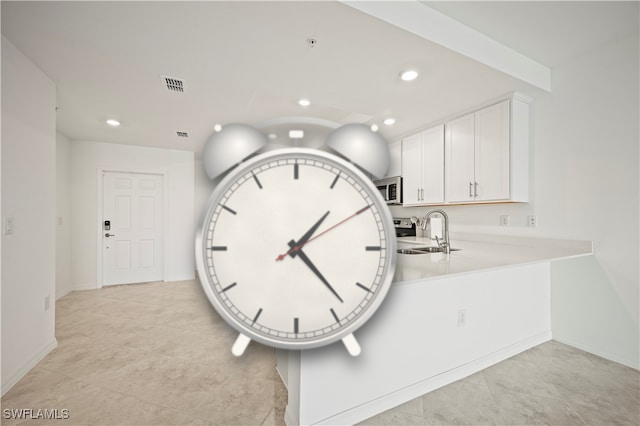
{"hour": 1, "minute": 23, "second": 10}
